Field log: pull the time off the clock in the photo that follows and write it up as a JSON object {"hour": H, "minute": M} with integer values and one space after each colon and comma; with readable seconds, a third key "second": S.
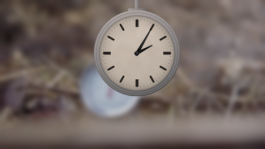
{"hour": 2, "minute": 5}
